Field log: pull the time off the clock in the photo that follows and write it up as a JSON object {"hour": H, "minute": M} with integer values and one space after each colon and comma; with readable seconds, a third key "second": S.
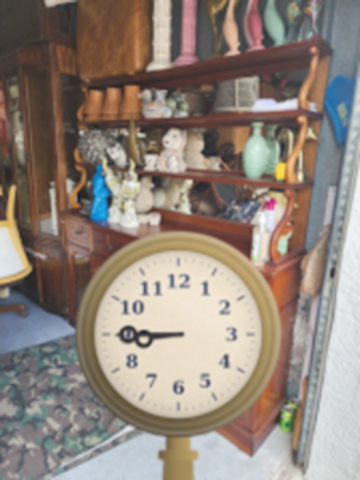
{"hour": 8, "minute": 45}
